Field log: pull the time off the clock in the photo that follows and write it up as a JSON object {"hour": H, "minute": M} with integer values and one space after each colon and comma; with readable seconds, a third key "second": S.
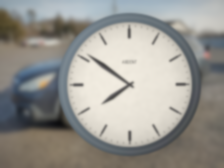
{"hour": 7, "minute": 51}
